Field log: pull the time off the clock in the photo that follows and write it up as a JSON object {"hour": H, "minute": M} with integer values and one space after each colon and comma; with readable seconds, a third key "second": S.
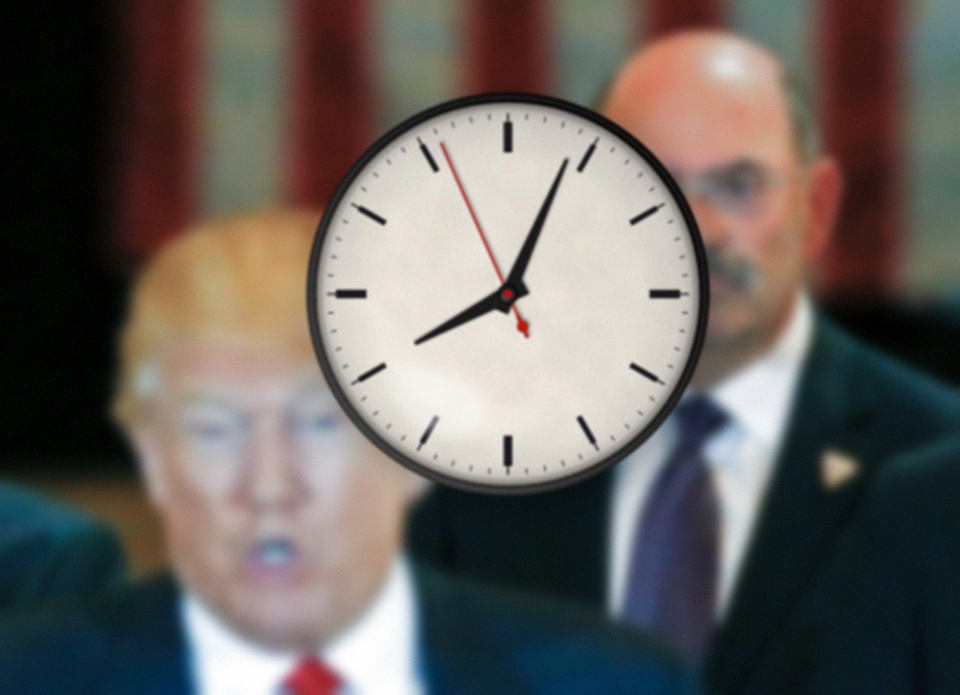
{"hour": 8, "minute": 3, "second": 56}
